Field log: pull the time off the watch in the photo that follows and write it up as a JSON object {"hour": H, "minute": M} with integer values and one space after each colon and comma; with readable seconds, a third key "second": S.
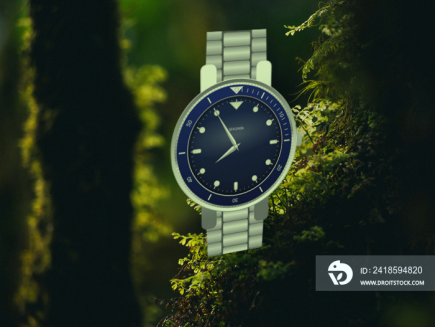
{"hour": 7, "minute": 55}
